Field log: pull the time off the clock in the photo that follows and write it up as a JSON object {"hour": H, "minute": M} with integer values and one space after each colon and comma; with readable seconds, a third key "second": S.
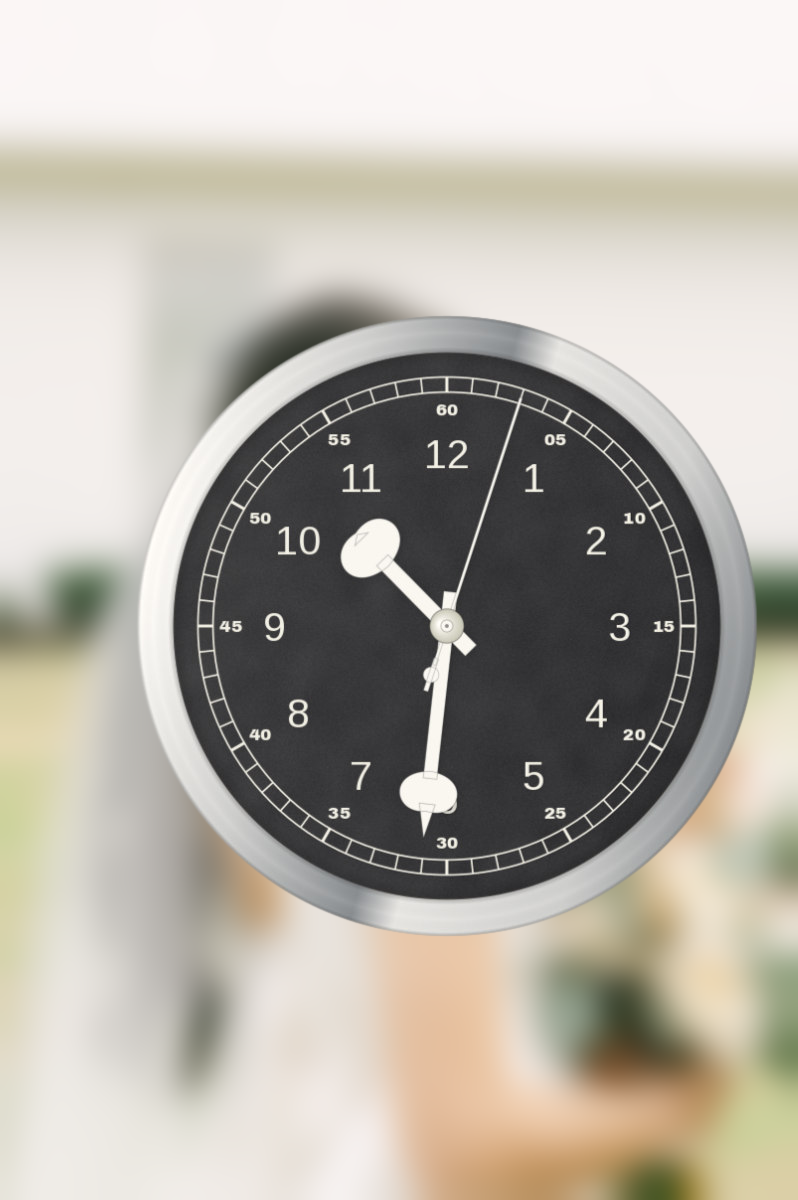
{"hour": 10, "minute": 31, "second": 3}
